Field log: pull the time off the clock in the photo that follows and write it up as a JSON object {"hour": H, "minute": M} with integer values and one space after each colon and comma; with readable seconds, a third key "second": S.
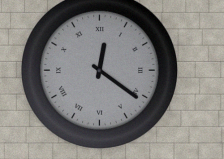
{"hour": 12, "minute": 21}
